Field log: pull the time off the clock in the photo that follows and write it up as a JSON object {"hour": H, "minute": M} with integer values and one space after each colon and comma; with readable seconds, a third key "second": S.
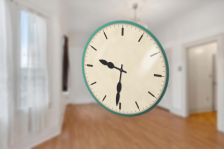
{"hour": 9, "minute": 31}
